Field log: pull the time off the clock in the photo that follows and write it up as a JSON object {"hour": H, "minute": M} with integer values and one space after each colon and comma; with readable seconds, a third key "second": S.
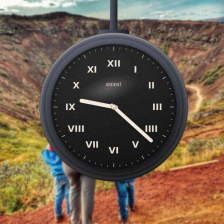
{"hour": 9, "minute": 22}
